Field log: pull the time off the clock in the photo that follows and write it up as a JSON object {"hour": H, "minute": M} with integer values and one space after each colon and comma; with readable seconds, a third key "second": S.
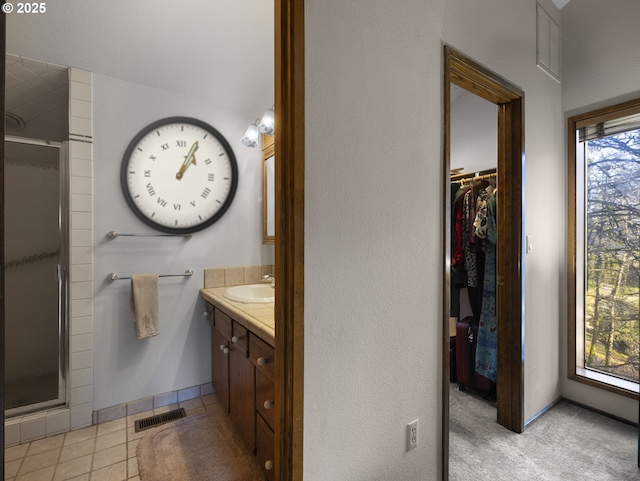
{"hour": 1, "minute": 4}
